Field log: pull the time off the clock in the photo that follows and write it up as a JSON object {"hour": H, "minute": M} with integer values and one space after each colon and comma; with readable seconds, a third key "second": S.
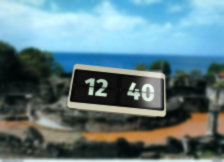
{"hour": 12, "minute": 40}
